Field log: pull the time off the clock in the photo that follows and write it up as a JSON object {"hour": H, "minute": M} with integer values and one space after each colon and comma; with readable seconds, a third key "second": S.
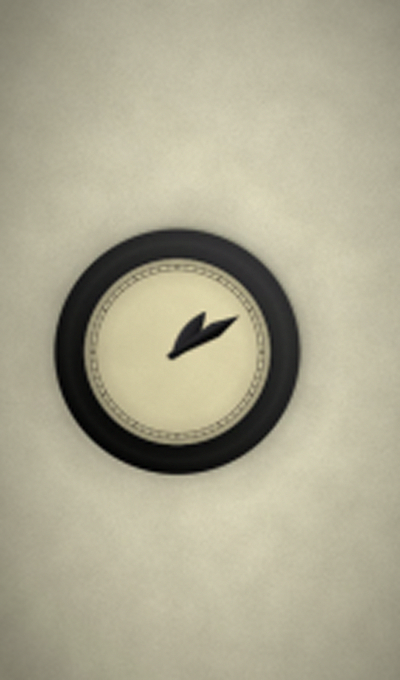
{"hour": 1, "minute": 10}
